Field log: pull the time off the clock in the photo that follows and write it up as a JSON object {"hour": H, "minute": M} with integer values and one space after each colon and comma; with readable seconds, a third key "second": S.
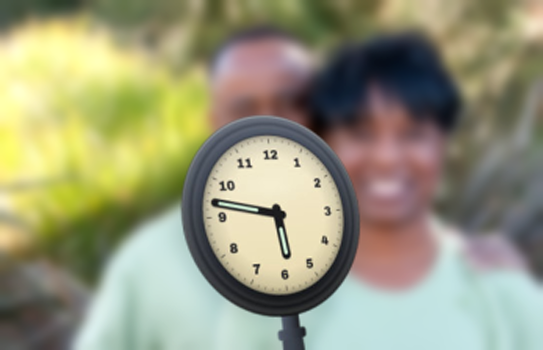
{"hour": 5, "minute": 47}
